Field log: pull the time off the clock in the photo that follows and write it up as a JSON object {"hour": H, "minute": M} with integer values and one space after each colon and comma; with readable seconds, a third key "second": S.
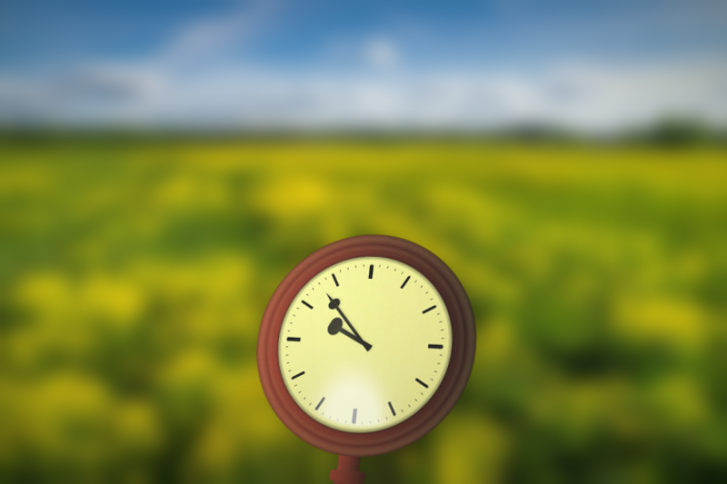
{"hour": 9, "minute": 53}
